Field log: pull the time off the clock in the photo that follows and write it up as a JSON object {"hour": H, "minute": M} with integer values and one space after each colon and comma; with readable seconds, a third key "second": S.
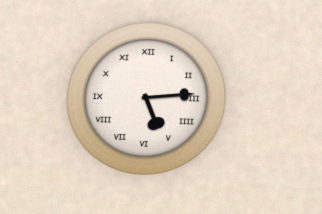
{"hour": 5, "minute": 14}
